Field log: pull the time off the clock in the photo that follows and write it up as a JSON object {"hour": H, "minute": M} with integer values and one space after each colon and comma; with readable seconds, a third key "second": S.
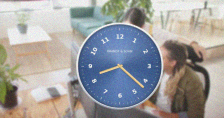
{"hour": 8, "minute": 22}
